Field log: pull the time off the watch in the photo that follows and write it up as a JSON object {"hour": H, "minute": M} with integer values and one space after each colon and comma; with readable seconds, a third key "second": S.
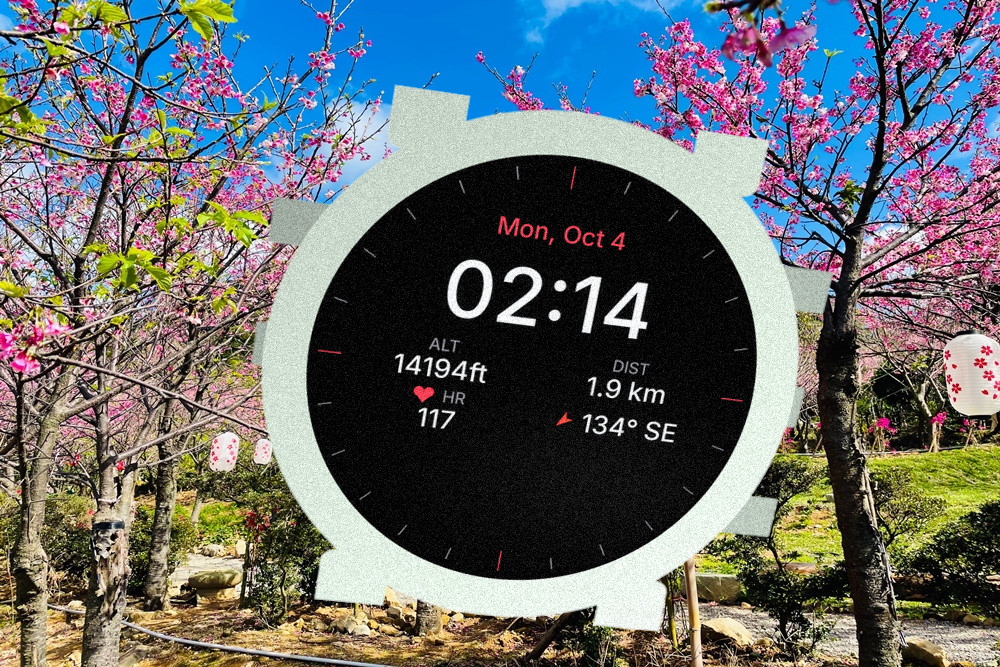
{"hour": 2, "minute": 14}
